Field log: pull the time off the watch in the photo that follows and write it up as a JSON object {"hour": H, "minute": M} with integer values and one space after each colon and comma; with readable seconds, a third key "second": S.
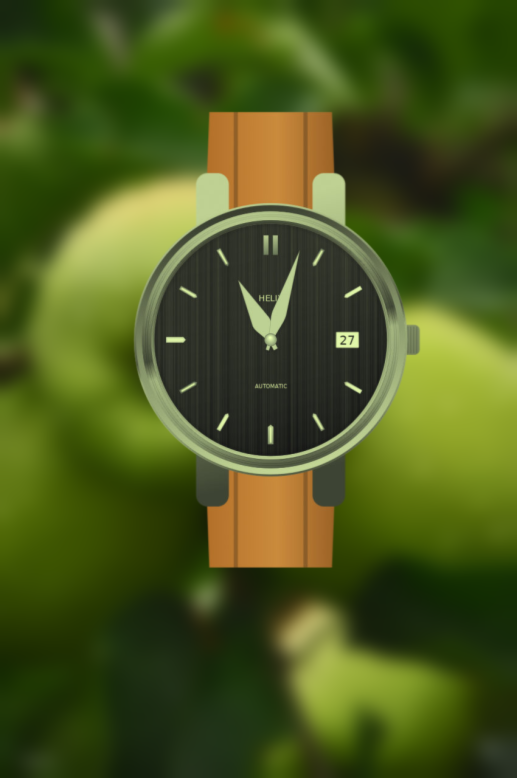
{"hour": 11, "minute": 3}
